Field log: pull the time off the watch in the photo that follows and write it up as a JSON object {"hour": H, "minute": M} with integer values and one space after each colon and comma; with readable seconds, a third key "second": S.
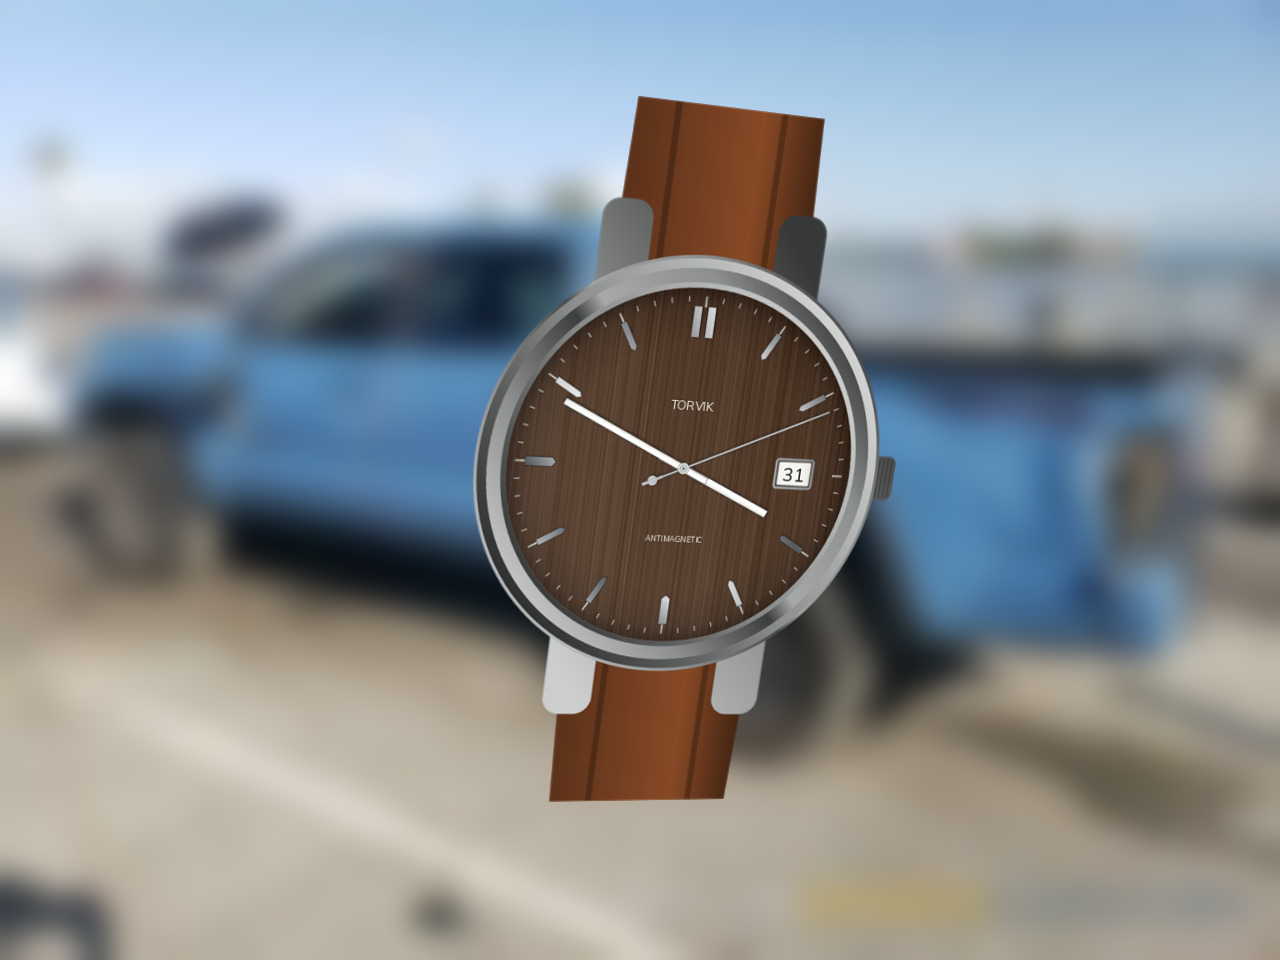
{"hour": 3, "minute": 49, "second": 11}
